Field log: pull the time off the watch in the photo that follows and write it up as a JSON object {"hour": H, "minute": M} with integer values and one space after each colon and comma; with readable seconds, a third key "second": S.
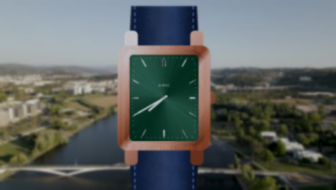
{"hour": 7, "minute": 40}
